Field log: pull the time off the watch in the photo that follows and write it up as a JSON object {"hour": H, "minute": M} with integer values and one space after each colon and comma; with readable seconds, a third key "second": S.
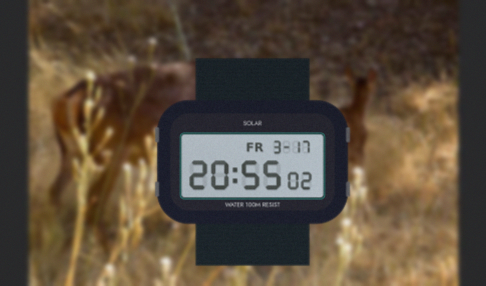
{"hour": 20, "minute": 55, "second": 2}
